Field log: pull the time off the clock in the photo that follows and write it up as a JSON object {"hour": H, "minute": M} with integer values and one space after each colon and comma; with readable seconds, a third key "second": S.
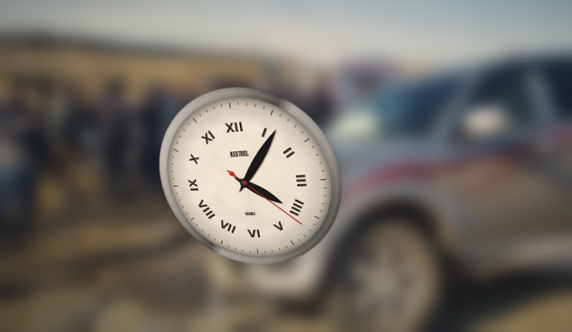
{"hour": 4, "minute": 6, "second": 22}
